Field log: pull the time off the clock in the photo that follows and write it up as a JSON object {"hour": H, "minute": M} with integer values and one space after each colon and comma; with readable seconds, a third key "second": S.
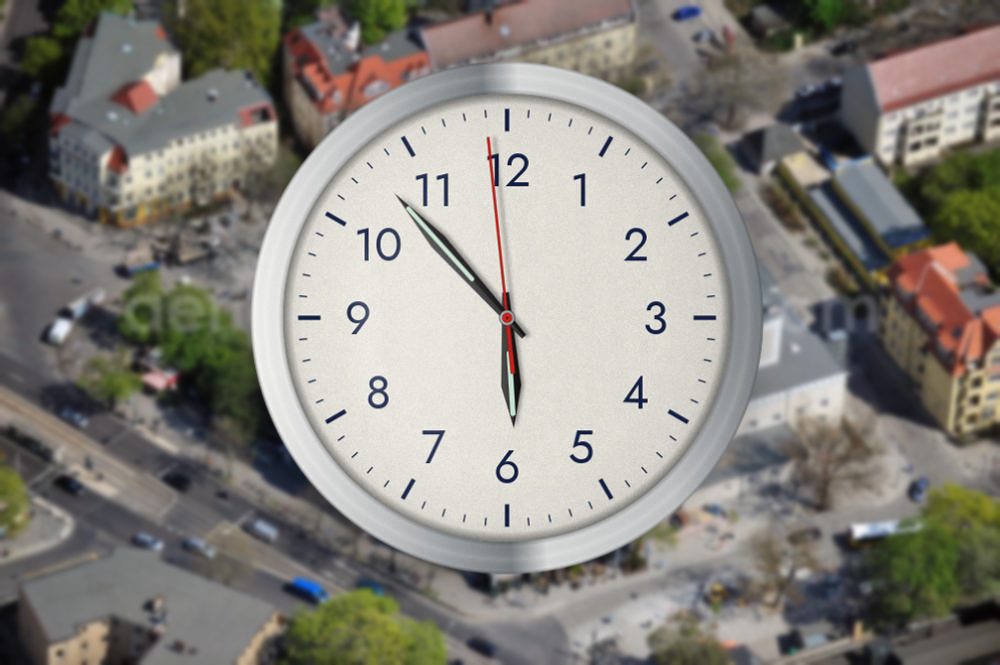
{"hour": 5, "minute": 52, "second": 59}
